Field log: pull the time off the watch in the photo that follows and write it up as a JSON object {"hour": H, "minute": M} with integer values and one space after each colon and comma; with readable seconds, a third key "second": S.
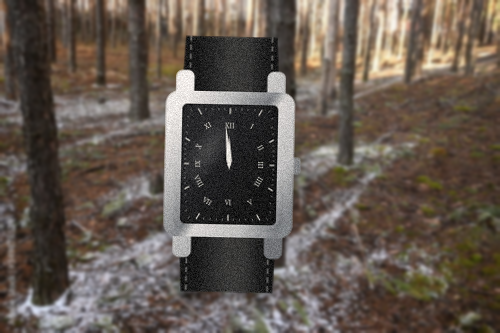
{"hour": 11, "minute": 59}
